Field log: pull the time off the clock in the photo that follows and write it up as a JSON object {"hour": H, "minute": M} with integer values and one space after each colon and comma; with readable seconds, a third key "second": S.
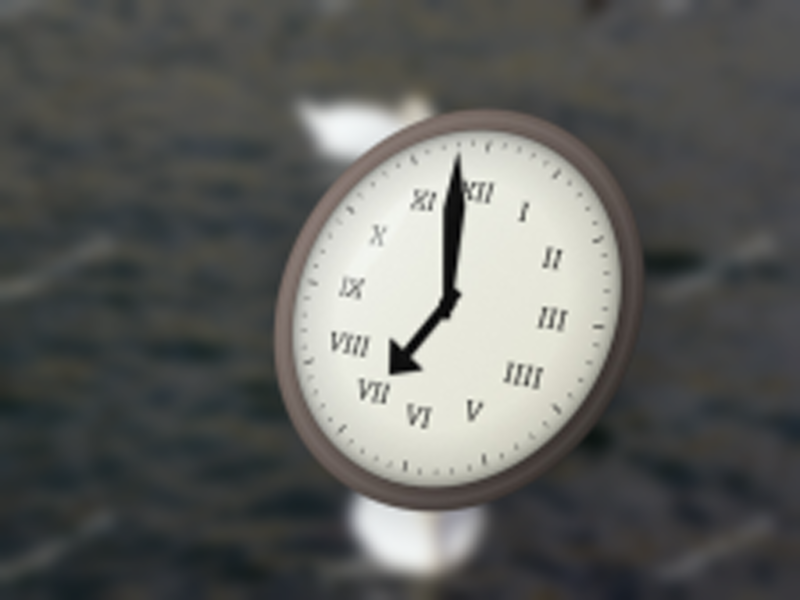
{"hour": 6, "minute": 58}
